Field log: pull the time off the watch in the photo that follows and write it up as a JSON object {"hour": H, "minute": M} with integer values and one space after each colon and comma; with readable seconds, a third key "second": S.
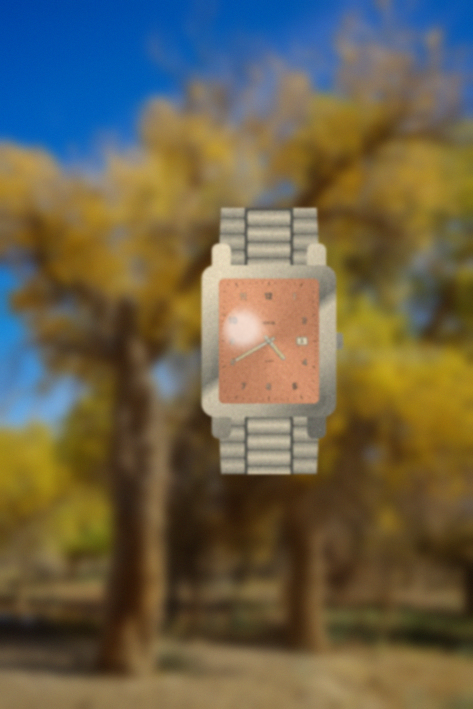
{"hour": 4, "minute": 40}
